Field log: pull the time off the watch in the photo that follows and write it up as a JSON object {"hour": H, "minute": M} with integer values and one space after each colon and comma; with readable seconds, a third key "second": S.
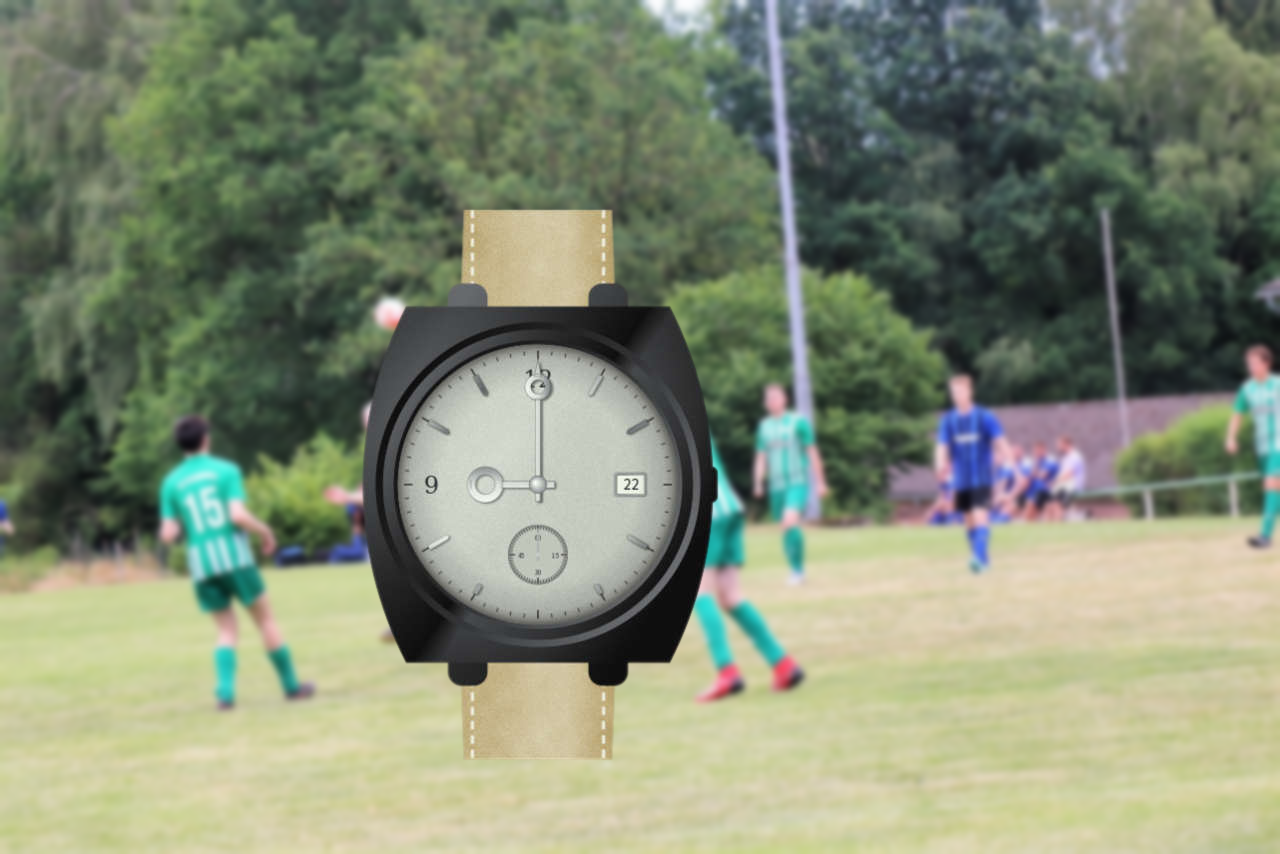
{"hour": 9, "minute": 0}
